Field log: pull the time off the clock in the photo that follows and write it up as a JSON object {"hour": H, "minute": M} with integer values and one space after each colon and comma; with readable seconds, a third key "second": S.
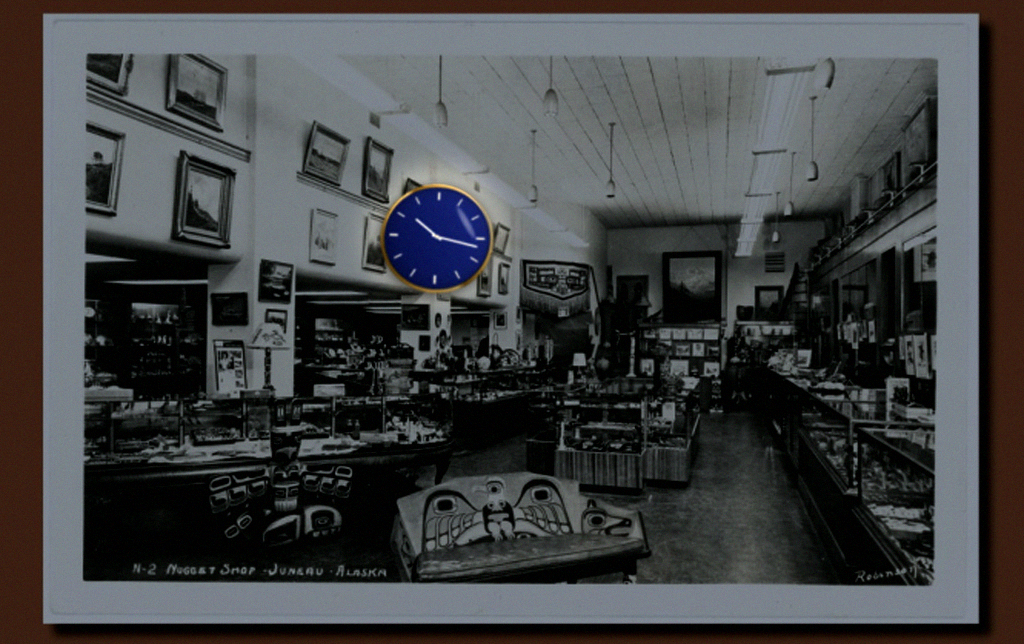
{"hour": 10, "minute": 17}
